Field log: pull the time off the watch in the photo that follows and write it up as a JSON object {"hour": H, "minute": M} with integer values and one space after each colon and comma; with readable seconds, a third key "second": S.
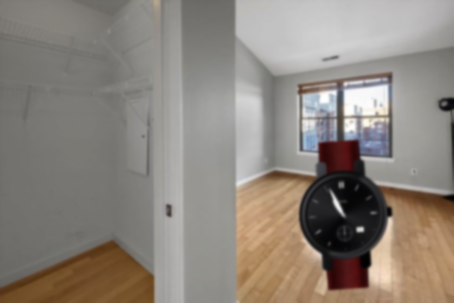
{"hour": 10, "minute": 56}
